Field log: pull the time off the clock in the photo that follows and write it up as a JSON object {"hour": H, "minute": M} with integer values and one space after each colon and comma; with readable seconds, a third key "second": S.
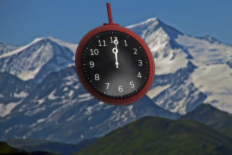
{"hour": 12, "minute": 1}
